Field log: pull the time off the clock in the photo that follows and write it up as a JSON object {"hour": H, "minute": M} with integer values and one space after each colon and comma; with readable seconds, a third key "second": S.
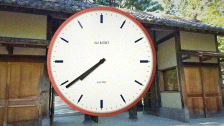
{"hour": 7, "minute": 39}
